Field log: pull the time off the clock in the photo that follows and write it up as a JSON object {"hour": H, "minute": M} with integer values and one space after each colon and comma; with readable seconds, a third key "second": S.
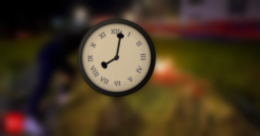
{"hour": 8, "minute": 2}
